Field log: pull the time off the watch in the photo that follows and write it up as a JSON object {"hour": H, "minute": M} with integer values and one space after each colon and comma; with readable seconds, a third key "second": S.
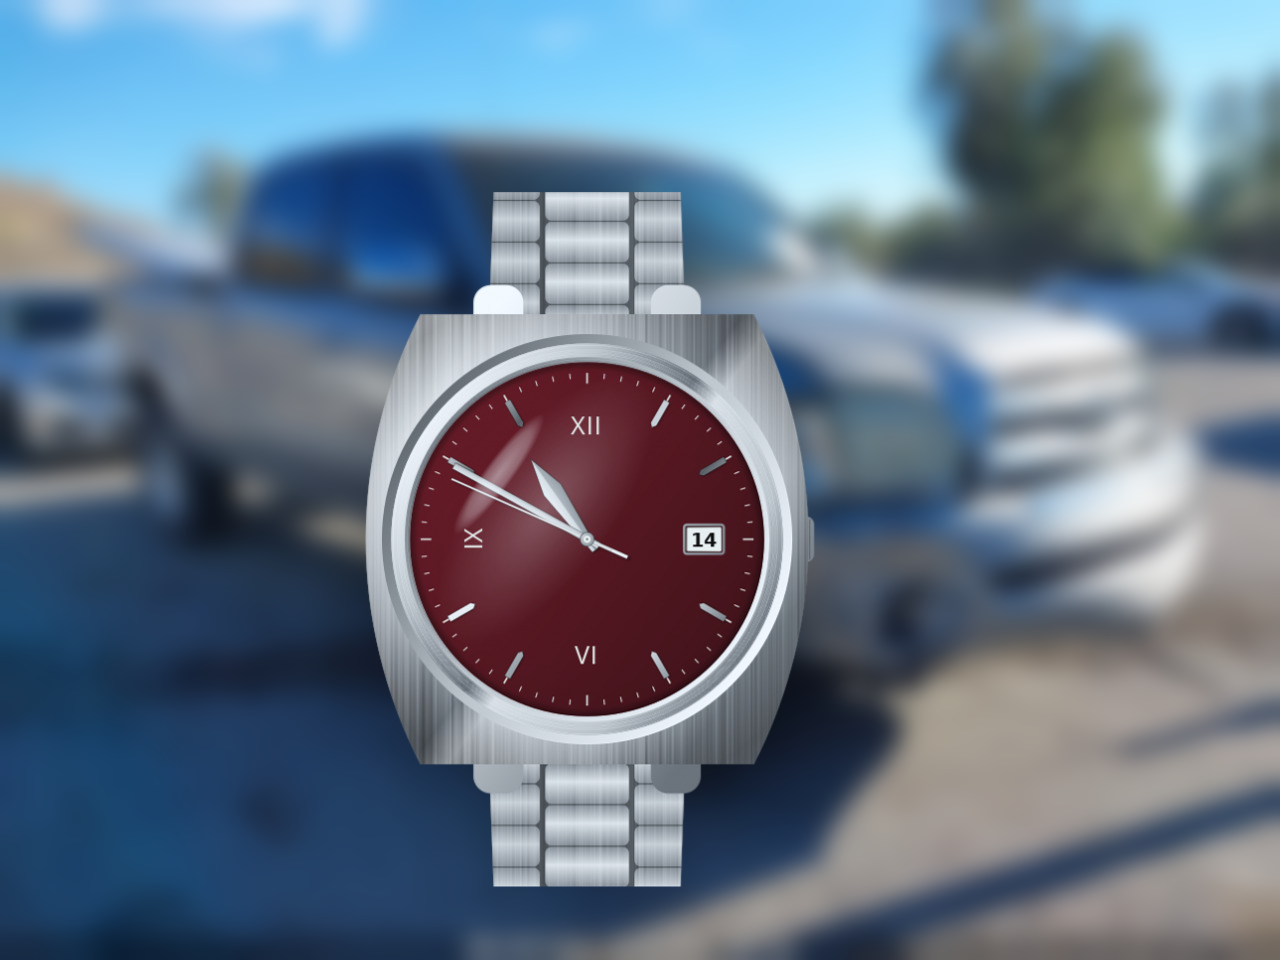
{"hour": 10, "minute": 49, "second": 49}
